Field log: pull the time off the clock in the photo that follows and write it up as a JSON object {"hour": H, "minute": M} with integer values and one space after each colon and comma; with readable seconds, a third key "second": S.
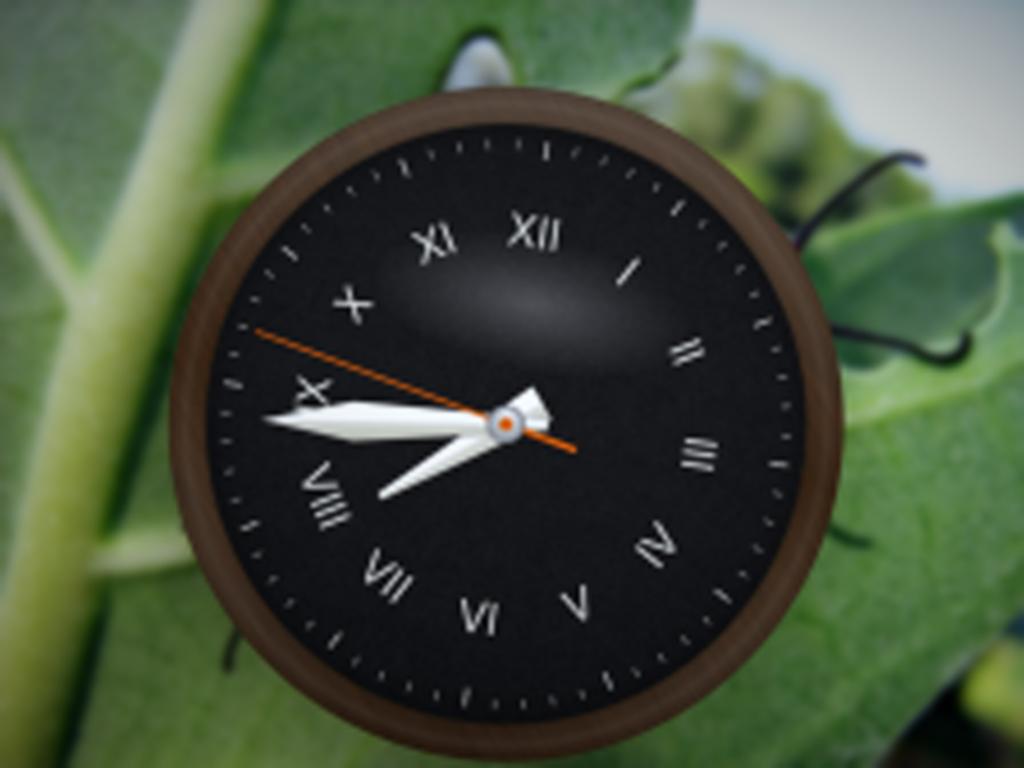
{"hour": 7, "minute": 43, "second": 47}
